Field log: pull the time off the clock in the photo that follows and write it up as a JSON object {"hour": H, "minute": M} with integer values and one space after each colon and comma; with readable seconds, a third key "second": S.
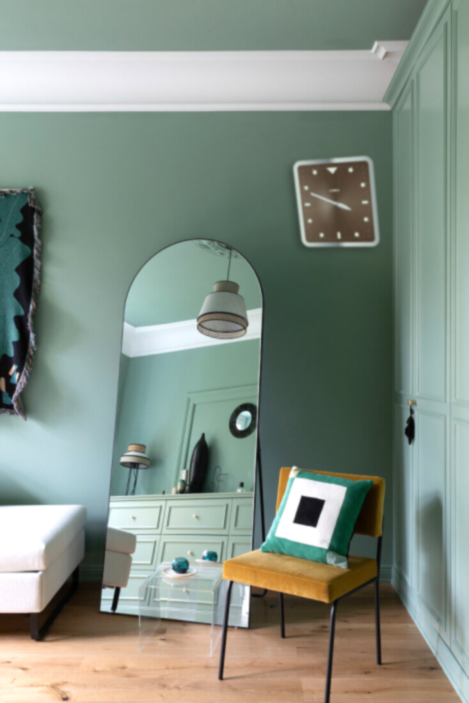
{"hour": 3, "minute": 49}
